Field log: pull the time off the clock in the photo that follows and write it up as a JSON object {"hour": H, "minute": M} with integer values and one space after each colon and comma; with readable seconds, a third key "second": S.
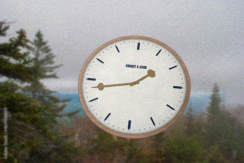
{"hour": 1, "minute": 43}
